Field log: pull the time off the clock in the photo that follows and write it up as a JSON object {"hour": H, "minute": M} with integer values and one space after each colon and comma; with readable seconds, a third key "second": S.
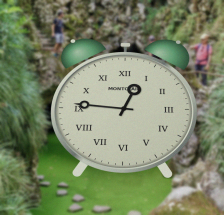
{"hour": 12, "minute": 46}
